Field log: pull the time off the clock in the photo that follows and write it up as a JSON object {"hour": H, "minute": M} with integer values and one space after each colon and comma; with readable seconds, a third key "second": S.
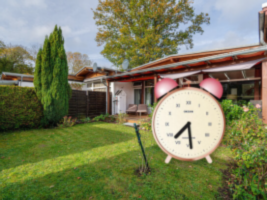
{"hour": 7, "minute": 29}
